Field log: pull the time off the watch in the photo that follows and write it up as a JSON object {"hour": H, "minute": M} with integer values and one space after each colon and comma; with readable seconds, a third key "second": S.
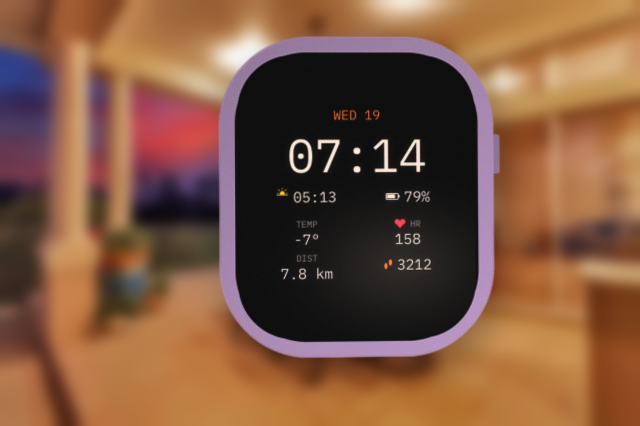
{"hour": 7, "minute": 14}
